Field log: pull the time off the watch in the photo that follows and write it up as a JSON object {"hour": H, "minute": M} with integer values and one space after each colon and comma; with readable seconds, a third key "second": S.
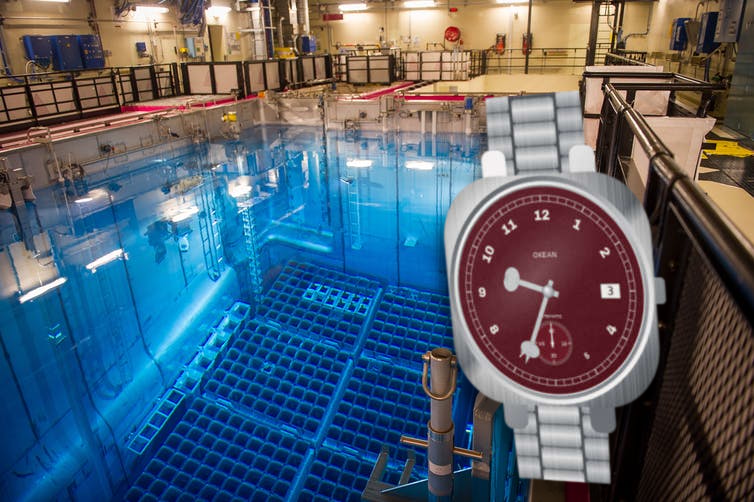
{"hour": 9, "minute": 34}
